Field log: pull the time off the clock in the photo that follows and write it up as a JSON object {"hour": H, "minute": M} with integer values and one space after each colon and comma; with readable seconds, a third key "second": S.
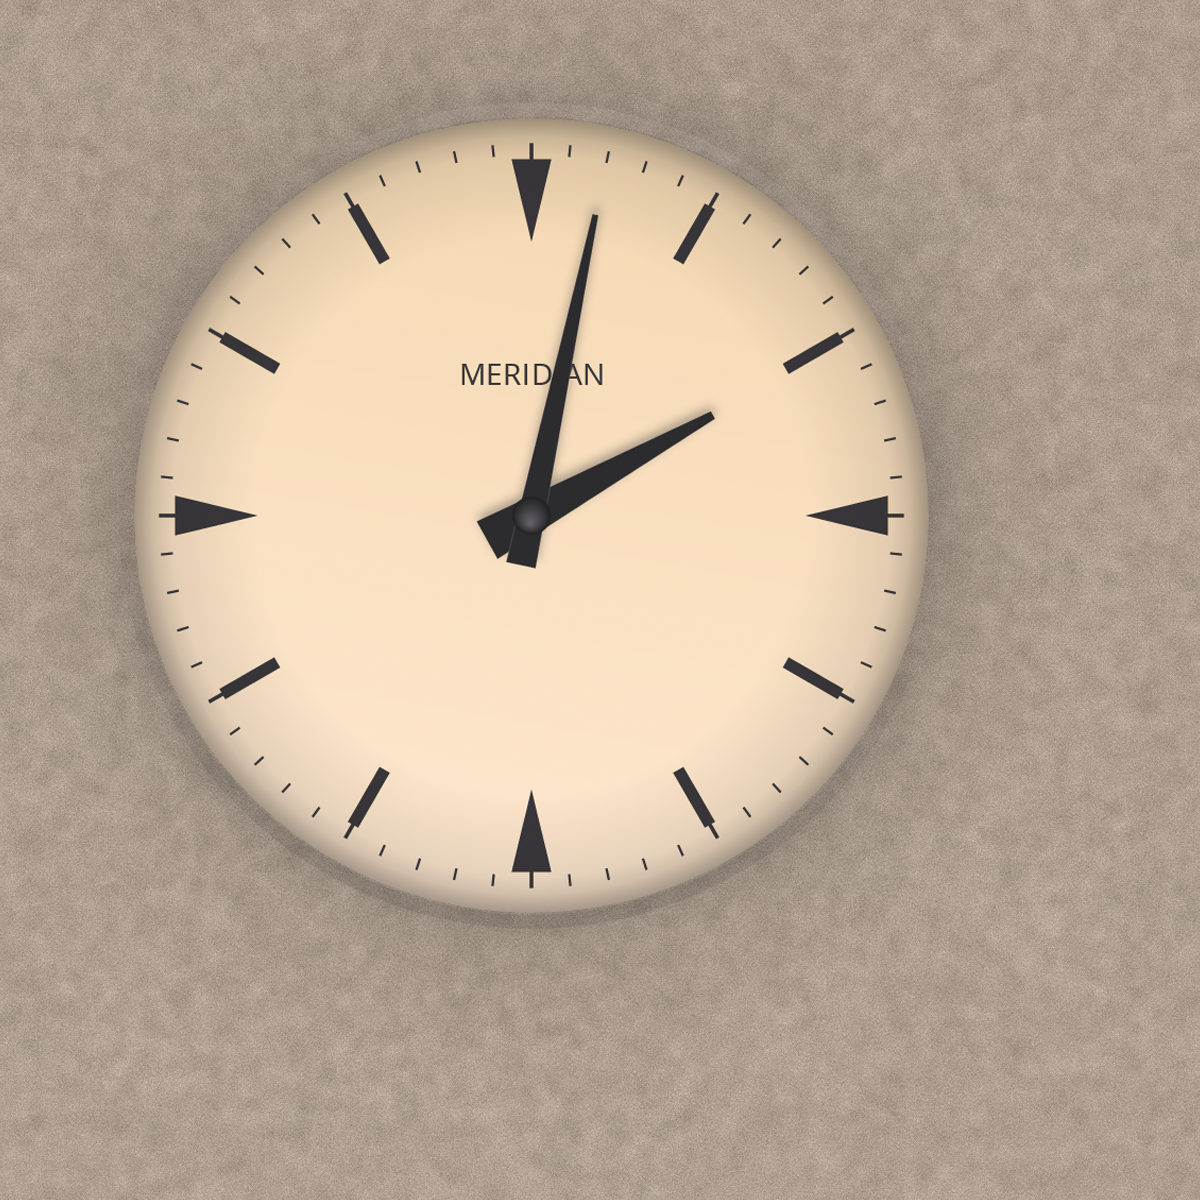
{"hour": 2, "minute": 2}
